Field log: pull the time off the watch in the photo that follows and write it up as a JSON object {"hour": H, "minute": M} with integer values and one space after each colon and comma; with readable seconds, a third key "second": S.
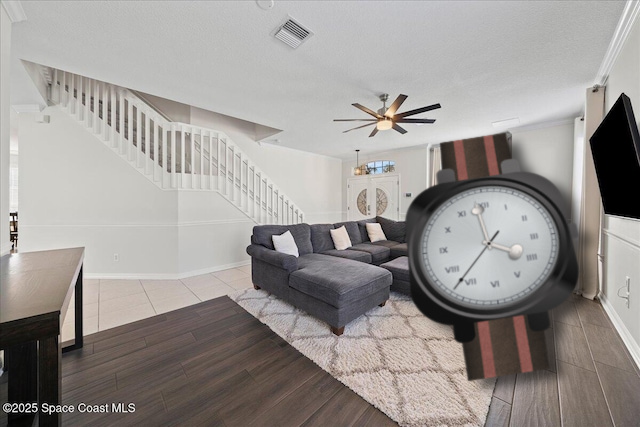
{"hour": 3, "minute": 58, "second": 37}
